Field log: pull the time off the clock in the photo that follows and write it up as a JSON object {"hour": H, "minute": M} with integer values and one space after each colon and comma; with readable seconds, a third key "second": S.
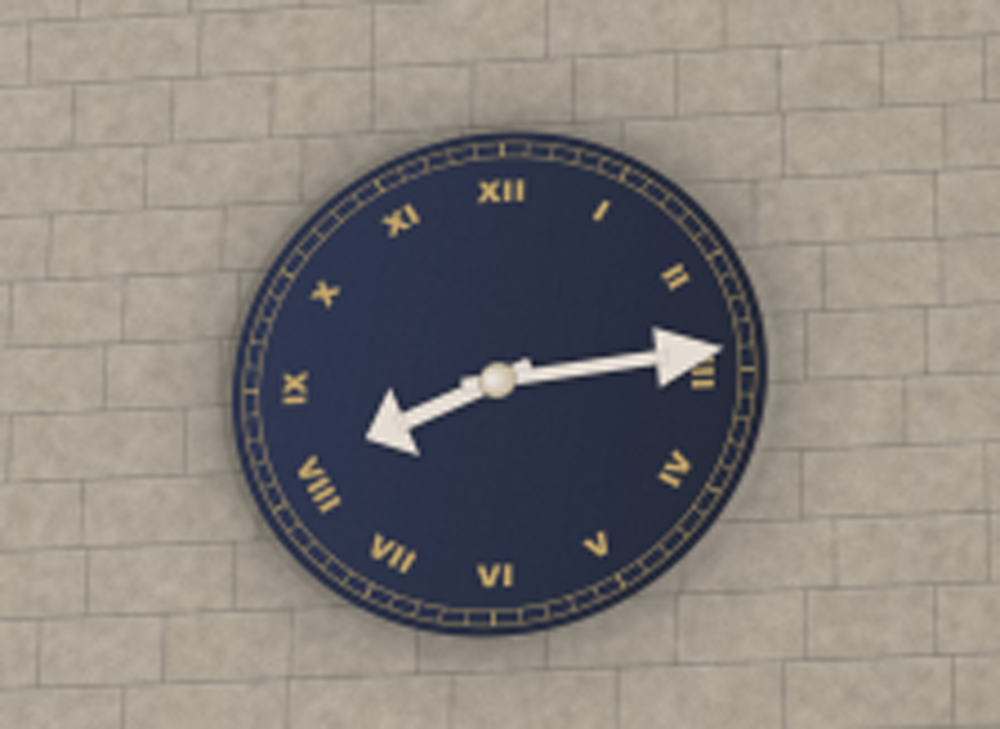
{"hour": 8, "minute": 14}
